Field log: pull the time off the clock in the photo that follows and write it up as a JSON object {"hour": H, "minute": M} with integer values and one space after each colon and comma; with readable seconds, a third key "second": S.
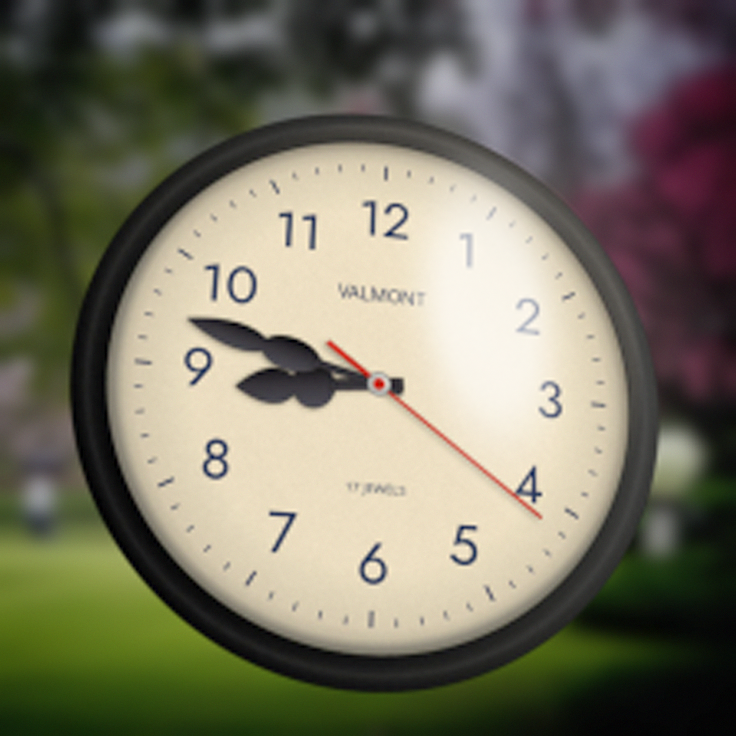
{"hour": 8, "minute": 47, "second": 21}
